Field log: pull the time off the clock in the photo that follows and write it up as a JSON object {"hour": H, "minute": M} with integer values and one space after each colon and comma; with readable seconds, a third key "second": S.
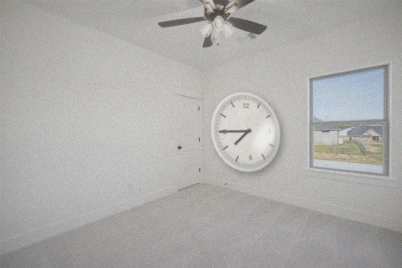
{"hour": 7, "minute": 45}
